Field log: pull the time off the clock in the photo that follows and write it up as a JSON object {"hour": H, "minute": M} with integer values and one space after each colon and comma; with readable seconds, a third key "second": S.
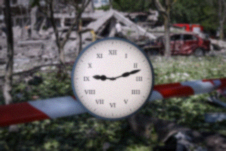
{"hour": 9, "minute": 12}
